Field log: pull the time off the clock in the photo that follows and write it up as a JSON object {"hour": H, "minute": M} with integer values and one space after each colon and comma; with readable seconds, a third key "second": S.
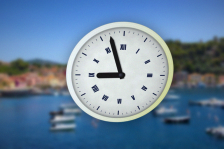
{"hour": 8, "minute": 57}
